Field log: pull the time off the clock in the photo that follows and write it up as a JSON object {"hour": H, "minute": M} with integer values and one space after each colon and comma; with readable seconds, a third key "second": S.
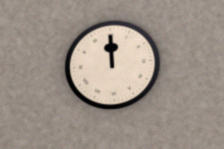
{"hour": 12, "minute": 0}
